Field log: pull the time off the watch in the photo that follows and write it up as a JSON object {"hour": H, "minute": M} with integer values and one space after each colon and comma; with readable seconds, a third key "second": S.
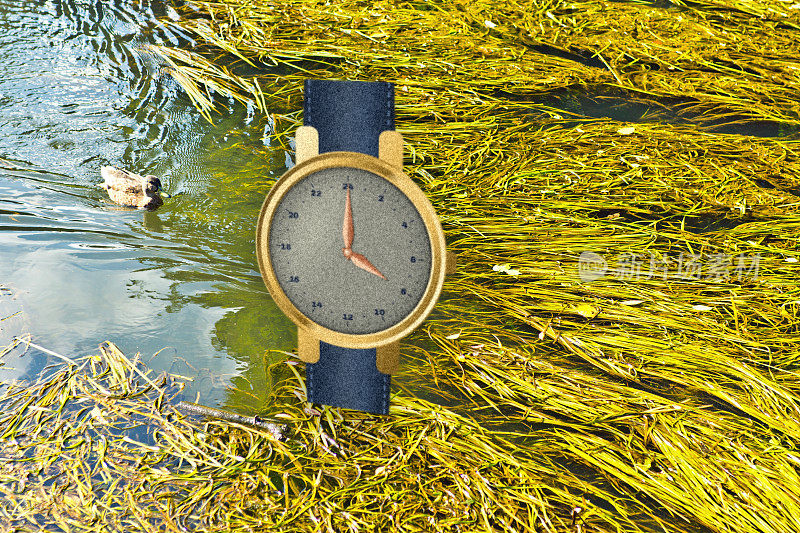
{"hour": 8, "minute": 0}
